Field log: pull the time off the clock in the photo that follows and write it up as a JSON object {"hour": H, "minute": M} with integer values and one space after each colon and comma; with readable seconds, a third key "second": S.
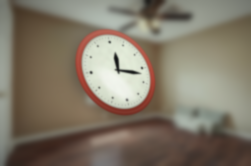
{"hour": 12, "minute": 17}
